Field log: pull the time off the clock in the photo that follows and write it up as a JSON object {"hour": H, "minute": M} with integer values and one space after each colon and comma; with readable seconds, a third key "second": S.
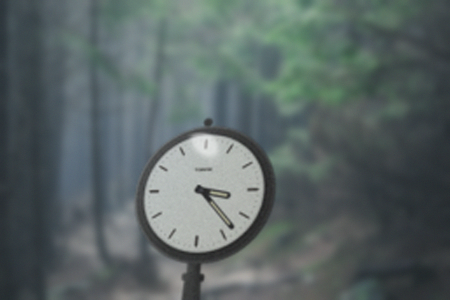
{"hour": 3, "minute": 23}
